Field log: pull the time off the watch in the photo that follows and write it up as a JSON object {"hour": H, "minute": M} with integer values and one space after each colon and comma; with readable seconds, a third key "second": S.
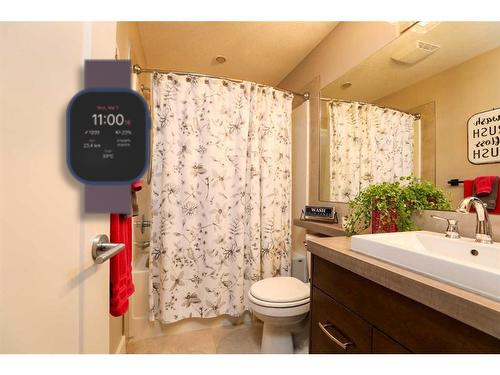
{"hour": 11, "minute": 0}
